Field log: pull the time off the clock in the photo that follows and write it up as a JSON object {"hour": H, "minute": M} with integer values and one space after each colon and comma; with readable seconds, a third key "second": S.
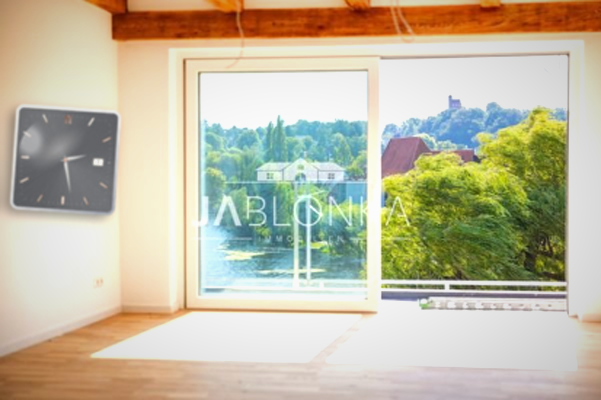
{"hour": 2, "minute": 28}
